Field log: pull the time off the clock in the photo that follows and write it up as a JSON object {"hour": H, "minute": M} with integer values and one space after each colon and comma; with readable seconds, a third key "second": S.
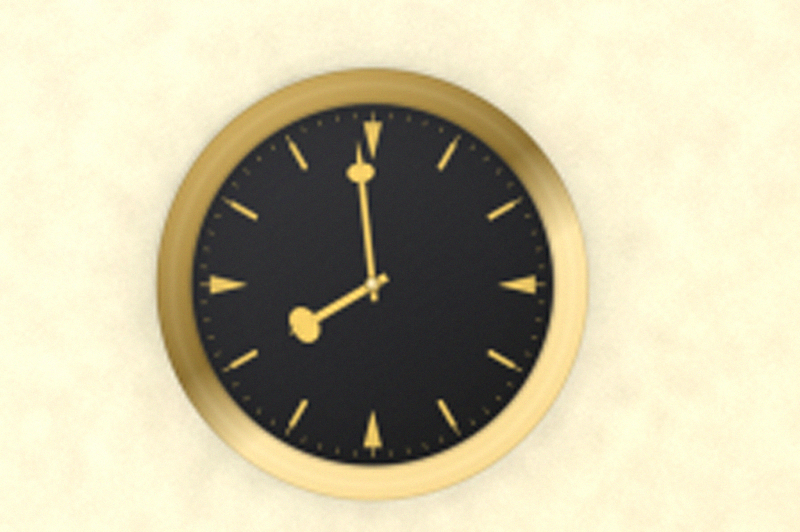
{"hour": 7, "minute": 59}
